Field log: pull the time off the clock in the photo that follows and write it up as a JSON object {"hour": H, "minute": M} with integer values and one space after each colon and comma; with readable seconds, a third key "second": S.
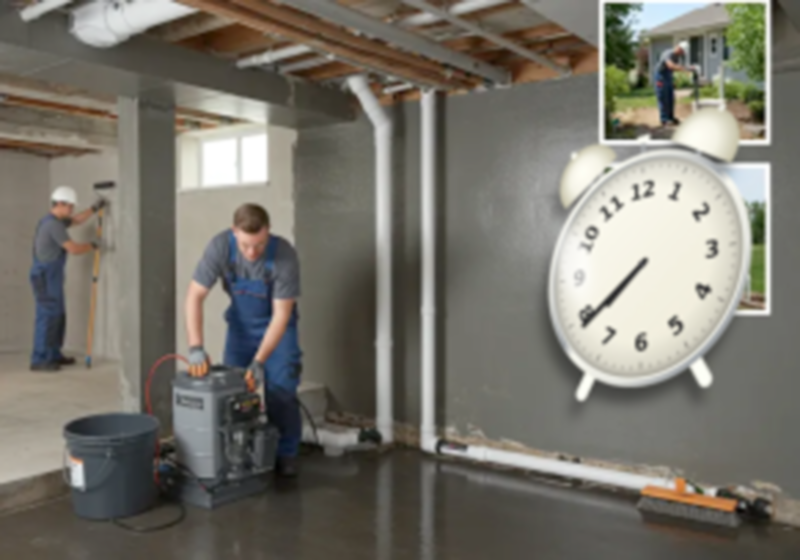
{"hour": 7, "minute": 39}
